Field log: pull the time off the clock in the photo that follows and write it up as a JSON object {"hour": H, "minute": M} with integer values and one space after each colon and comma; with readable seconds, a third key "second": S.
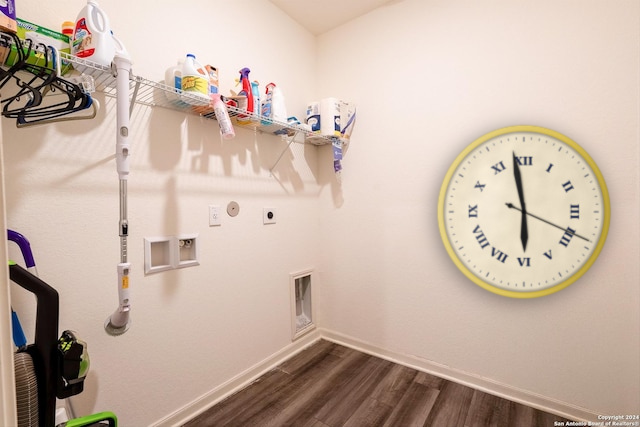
{"hour": 5, "minute": 58, "second": 19}
